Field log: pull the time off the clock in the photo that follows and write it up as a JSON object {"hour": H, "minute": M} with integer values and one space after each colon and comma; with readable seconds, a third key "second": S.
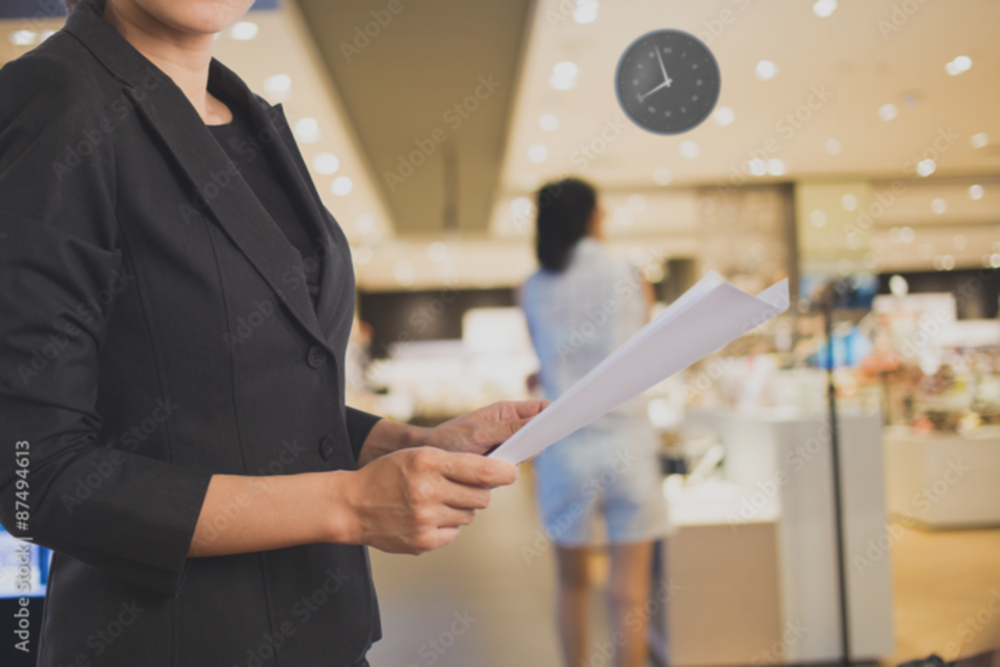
{"hour": 7, "minute": 57}
